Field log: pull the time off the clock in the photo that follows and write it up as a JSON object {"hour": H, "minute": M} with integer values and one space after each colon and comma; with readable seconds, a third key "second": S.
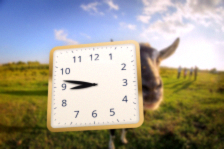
{"hour": 8, "minute": 47}
